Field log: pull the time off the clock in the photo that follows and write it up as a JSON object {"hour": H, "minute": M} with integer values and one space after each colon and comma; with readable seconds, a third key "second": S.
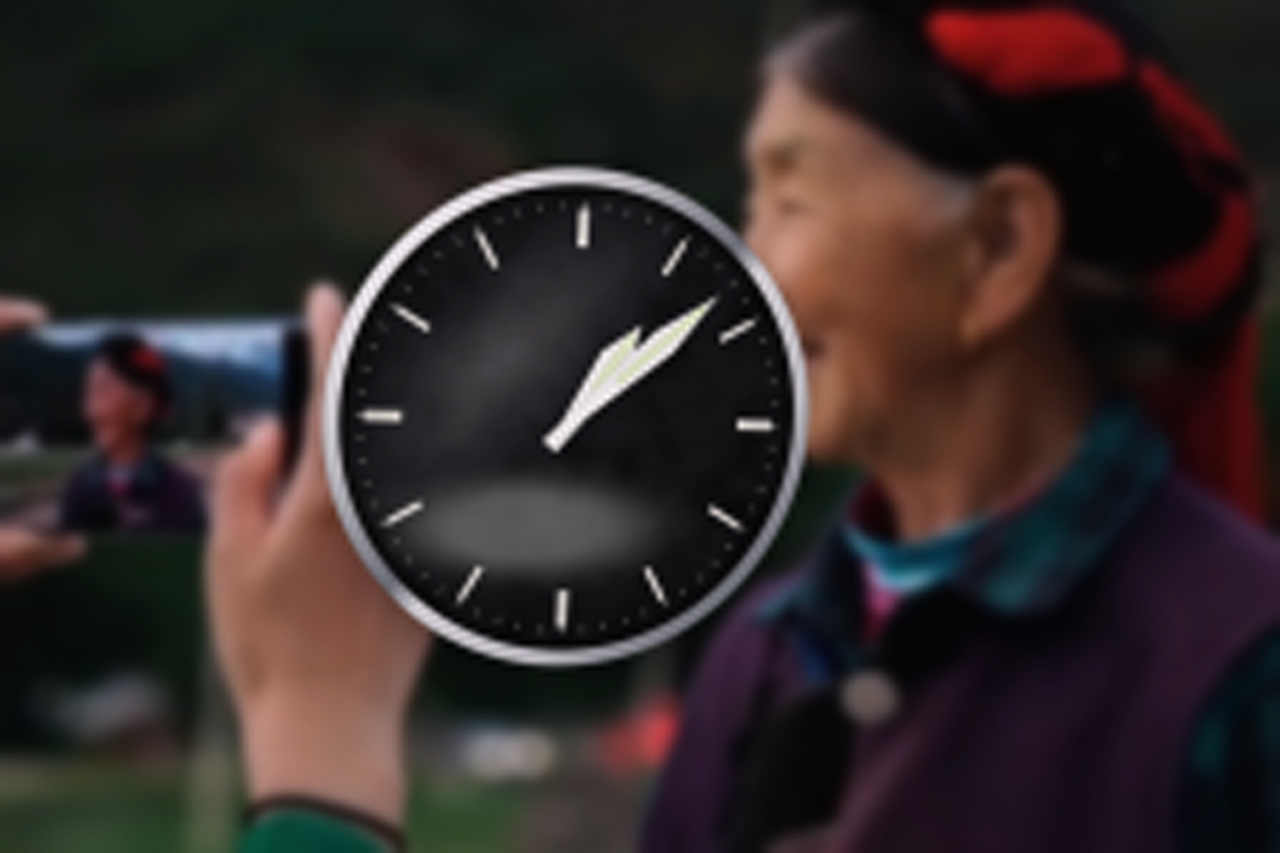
{"hour": 1, "minute": 8}
